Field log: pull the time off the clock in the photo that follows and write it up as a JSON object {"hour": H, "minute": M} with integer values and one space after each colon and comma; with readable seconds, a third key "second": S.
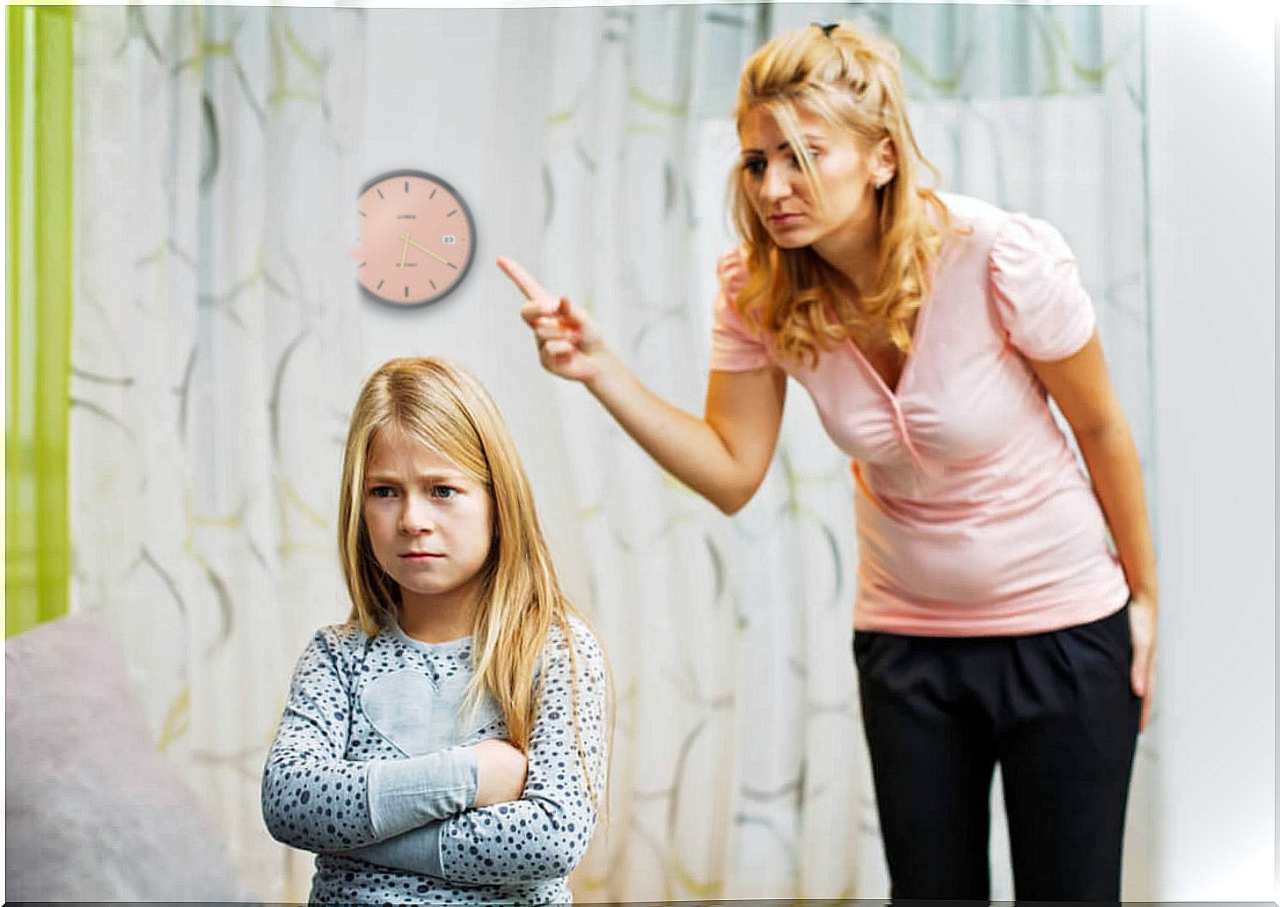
{"hour": 6, "minute": 20}
